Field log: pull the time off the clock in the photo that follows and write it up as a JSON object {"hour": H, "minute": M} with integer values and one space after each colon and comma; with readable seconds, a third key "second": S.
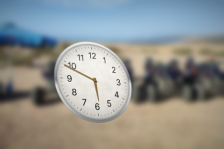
{"hour": 5, "minute": 49}
